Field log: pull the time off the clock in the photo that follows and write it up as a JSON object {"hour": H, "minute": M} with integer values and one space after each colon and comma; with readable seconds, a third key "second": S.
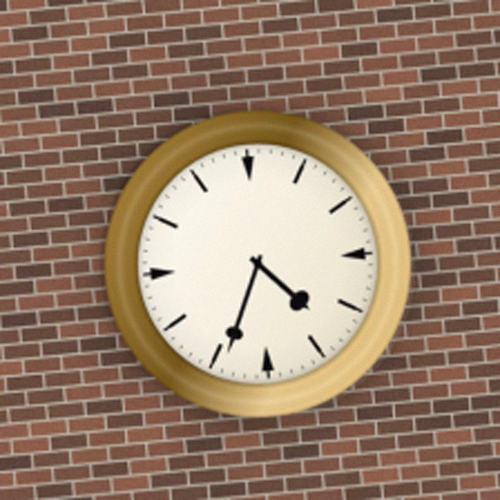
{"hour": 4, "minute": 34}
